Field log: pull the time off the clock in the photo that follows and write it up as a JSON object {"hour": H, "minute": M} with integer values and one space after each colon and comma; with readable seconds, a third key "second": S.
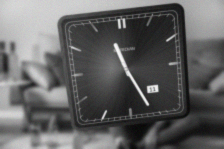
{"hour": 11, "minute": 26}
